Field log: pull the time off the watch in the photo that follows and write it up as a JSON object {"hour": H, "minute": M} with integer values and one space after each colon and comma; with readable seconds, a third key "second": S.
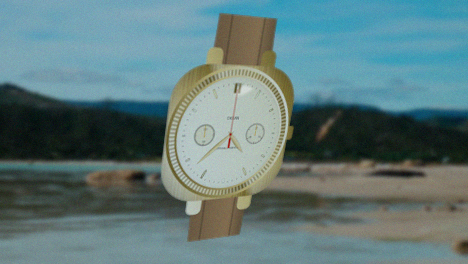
{"hour": 4, "minute": 38}
